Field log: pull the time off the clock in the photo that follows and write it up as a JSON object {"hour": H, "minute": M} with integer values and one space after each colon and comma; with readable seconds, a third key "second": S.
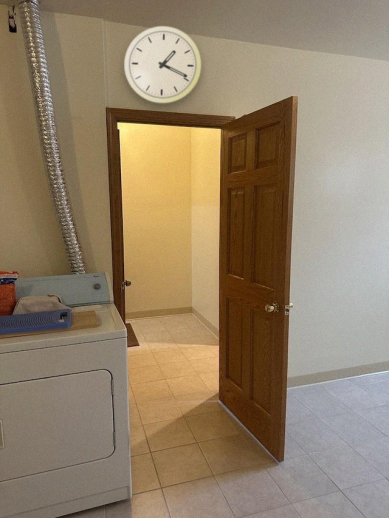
{"hour": 1, "minute": 19}
